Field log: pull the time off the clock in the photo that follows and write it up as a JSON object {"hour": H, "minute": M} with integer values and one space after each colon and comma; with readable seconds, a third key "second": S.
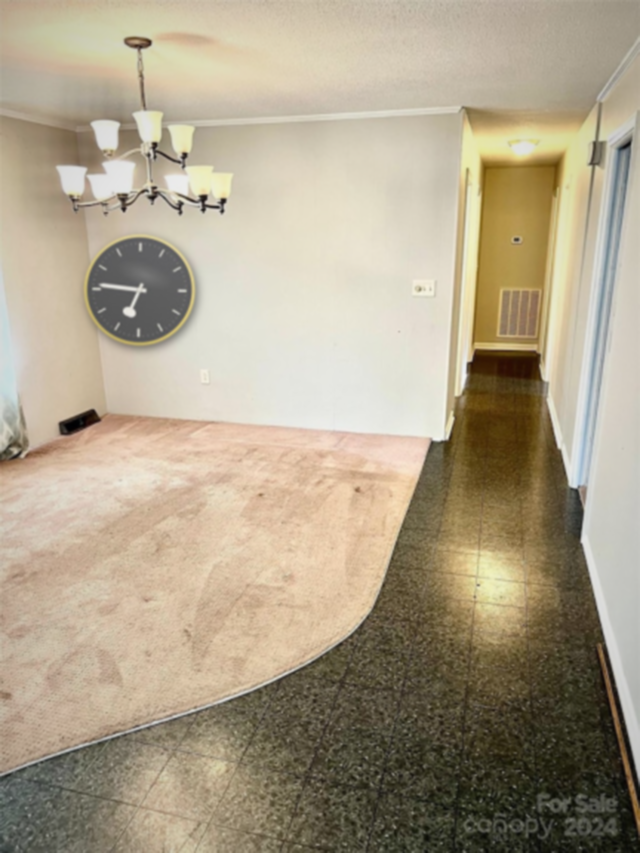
{"hour": 6, "minute": 46}
